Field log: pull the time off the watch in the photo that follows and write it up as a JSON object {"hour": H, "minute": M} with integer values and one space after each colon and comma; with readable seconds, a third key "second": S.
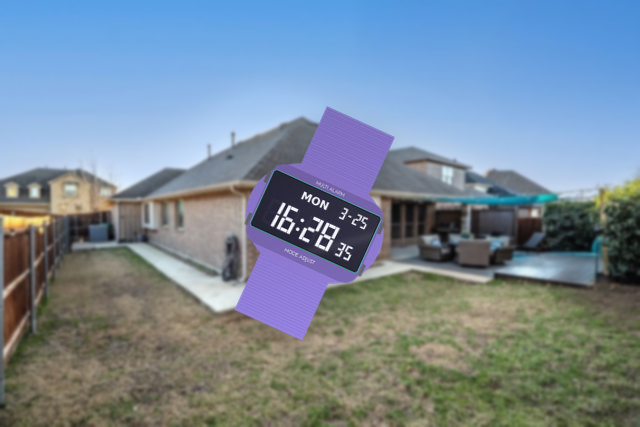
{"hour": 16, "minute": 28, "second": 35}
